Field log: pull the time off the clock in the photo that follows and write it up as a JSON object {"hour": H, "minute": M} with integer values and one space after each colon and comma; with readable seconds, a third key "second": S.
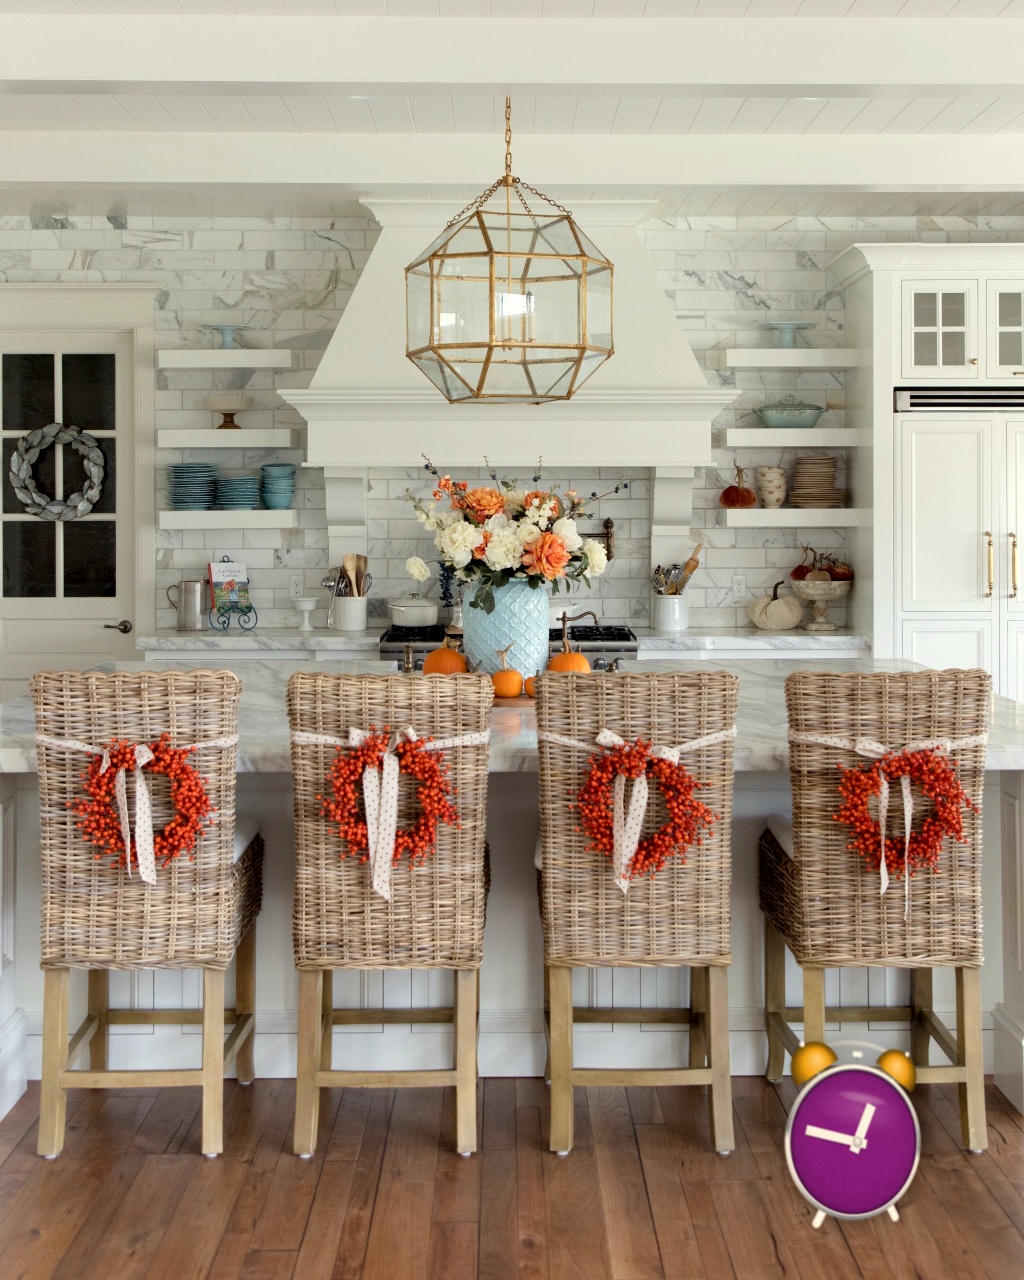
{"hour": 12, "minute": 47}
